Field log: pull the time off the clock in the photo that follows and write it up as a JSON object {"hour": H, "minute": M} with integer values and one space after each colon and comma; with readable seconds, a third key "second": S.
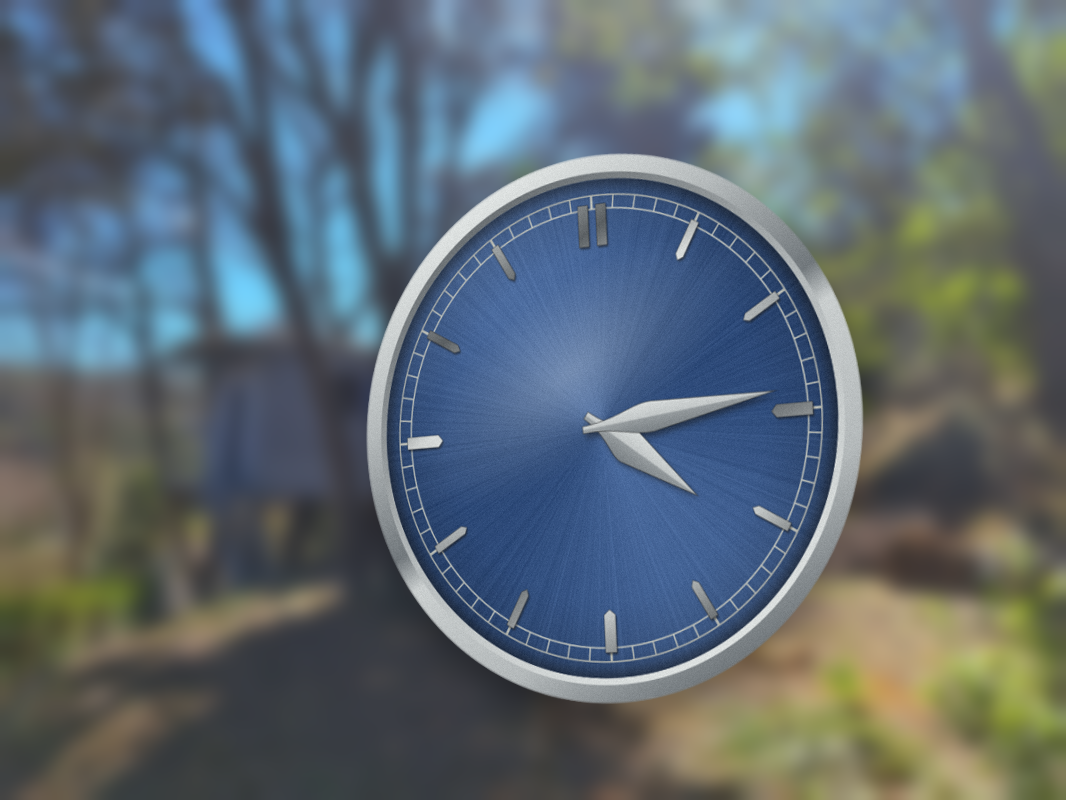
{"hour": 4, "minute": 14}
